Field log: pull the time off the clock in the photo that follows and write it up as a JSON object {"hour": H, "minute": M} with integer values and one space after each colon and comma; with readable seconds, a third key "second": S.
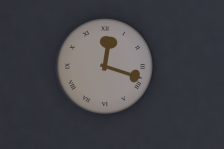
{"hour": 12, "minute": 18}
